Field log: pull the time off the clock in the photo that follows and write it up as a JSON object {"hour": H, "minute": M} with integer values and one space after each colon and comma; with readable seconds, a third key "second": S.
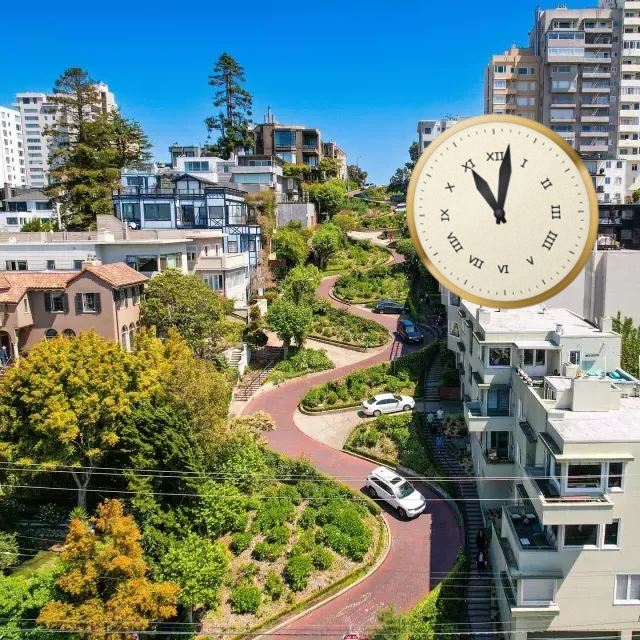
{"hour": 11, "minute": 2}
